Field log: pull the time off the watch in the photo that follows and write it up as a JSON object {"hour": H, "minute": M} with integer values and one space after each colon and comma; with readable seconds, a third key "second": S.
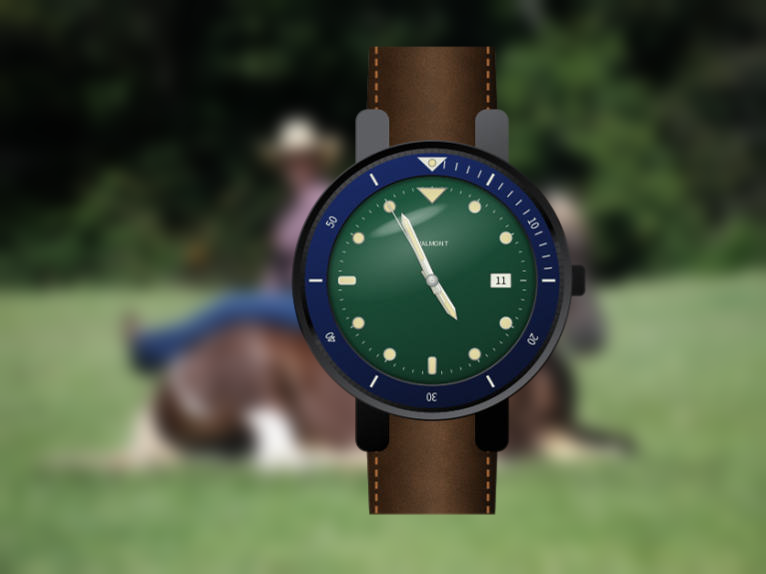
{"hour": 4, "minute": 55, "second": 55}
